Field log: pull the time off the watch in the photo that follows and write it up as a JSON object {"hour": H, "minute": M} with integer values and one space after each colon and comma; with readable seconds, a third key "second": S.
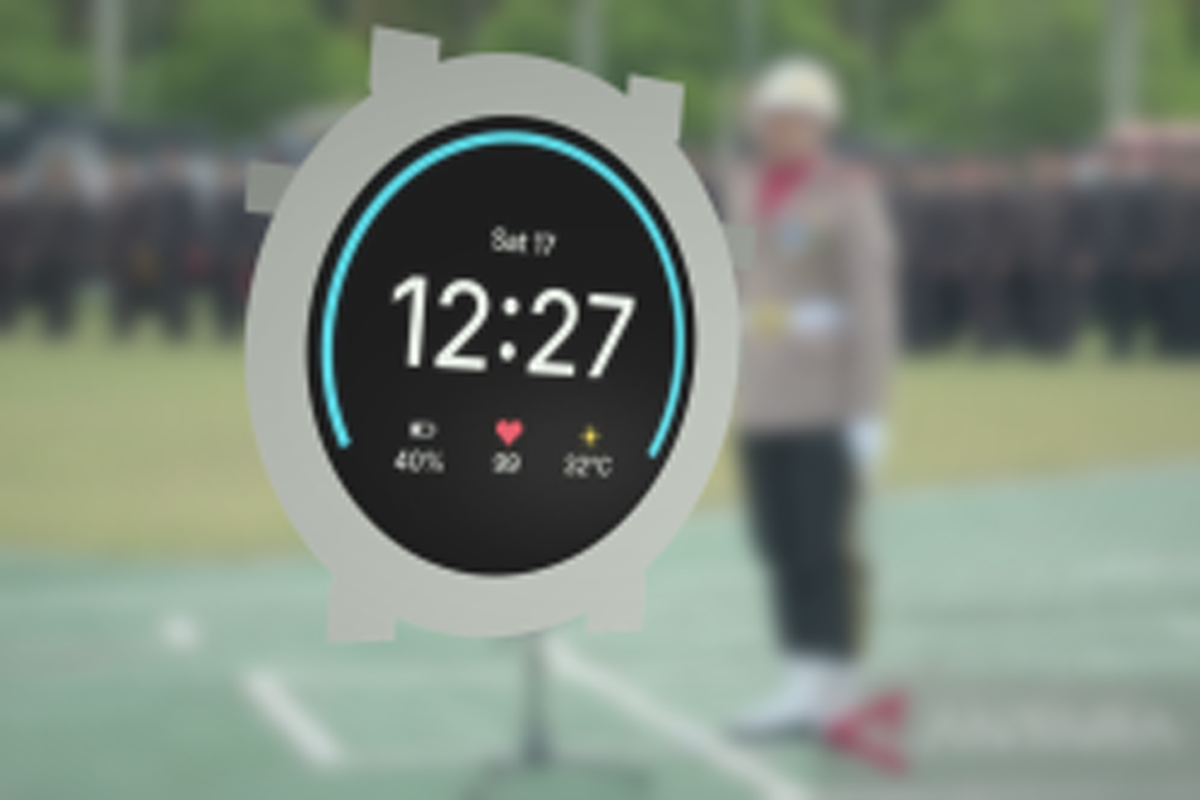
{"hour": 12, "minute": 27}
